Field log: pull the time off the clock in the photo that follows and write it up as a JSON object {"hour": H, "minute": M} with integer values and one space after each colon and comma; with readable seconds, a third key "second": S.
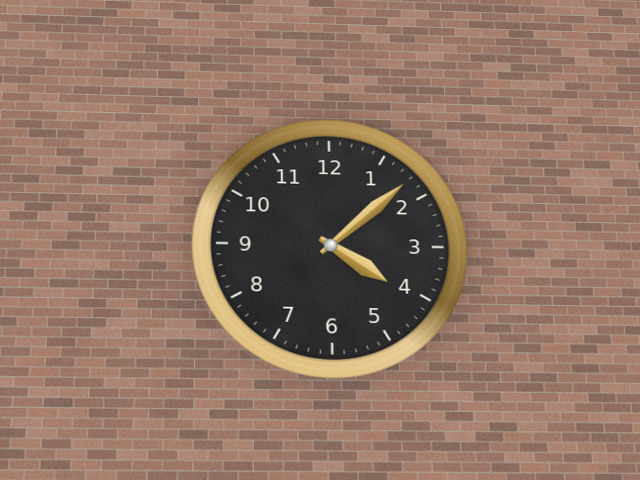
{"hour": 4, "minute": 8}
